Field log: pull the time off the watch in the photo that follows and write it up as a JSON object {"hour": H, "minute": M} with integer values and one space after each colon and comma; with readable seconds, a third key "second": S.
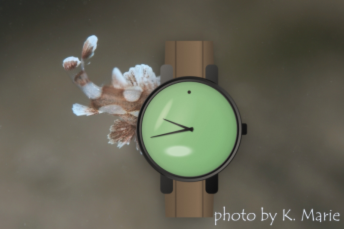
{"hour": 9, "minute": 43}
